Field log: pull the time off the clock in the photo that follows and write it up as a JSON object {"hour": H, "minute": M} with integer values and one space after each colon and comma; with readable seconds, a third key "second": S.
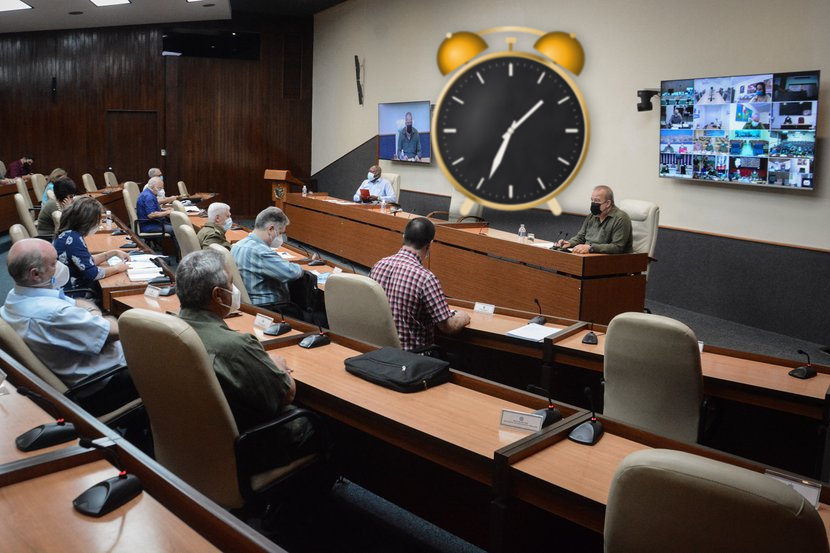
{"hour": 1, "minute": 34}
